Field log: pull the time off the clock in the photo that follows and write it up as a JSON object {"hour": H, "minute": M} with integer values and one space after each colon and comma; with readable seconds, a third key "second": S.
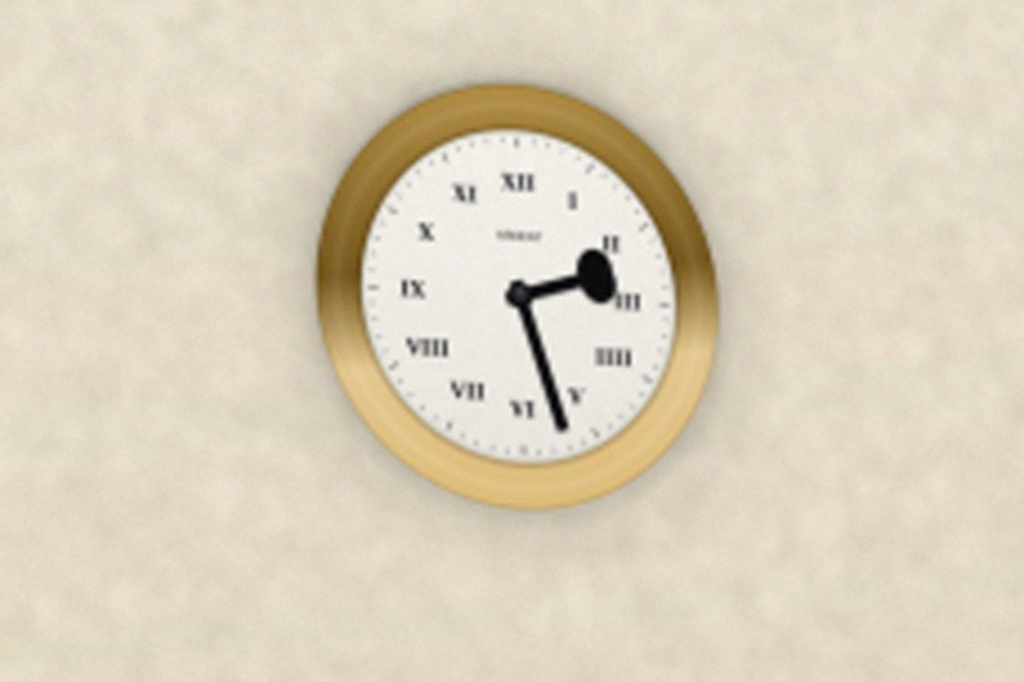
{"hour": 2, "minute": 27}
